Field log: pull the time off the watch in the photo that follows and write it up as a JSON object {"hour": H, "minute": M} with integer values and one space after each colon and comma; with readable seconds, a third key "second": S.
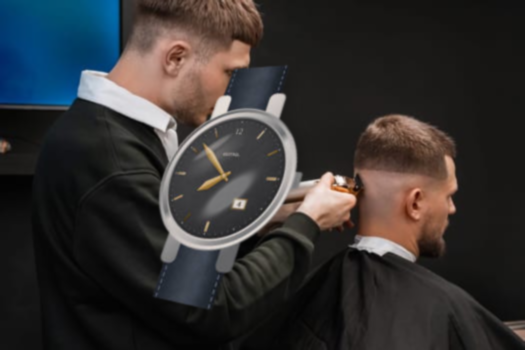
{"hour": 7, "minute": 52}
